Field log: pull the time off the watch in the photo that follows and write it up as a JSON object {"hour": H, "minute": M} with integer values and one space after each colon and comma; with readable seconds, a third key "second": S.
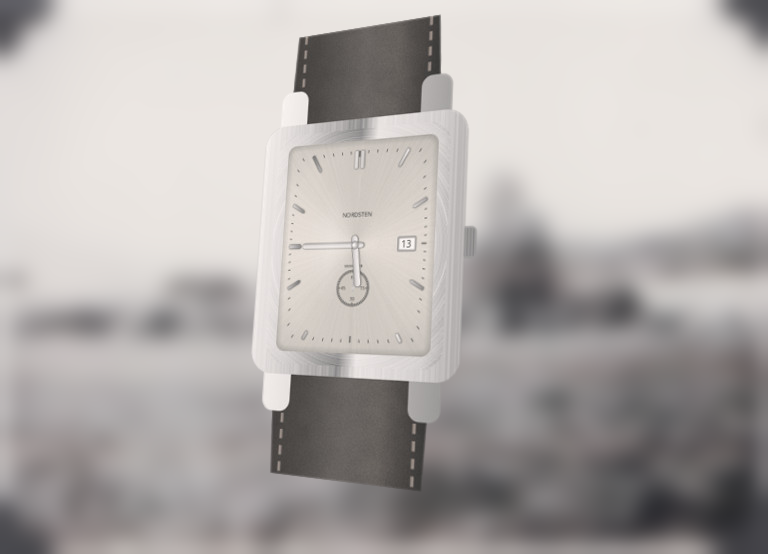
{"hour": 5, "minute": 45}
